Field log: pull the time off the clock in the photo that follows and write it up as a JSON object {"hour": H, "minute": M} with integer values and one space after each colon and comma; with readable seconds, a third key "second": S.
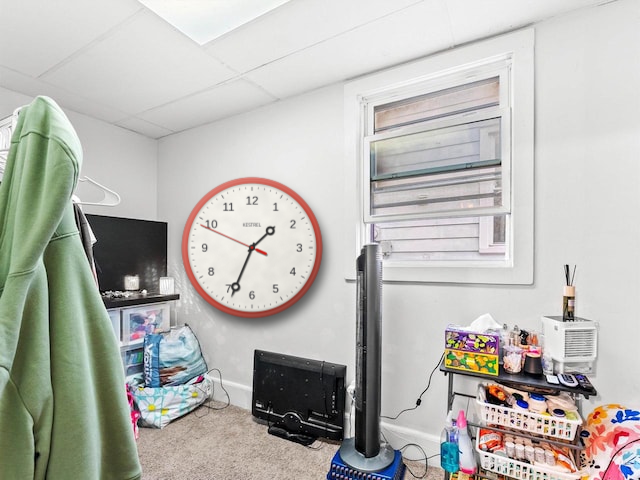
{"hour": 1, "minute": 33, "second": 49}
